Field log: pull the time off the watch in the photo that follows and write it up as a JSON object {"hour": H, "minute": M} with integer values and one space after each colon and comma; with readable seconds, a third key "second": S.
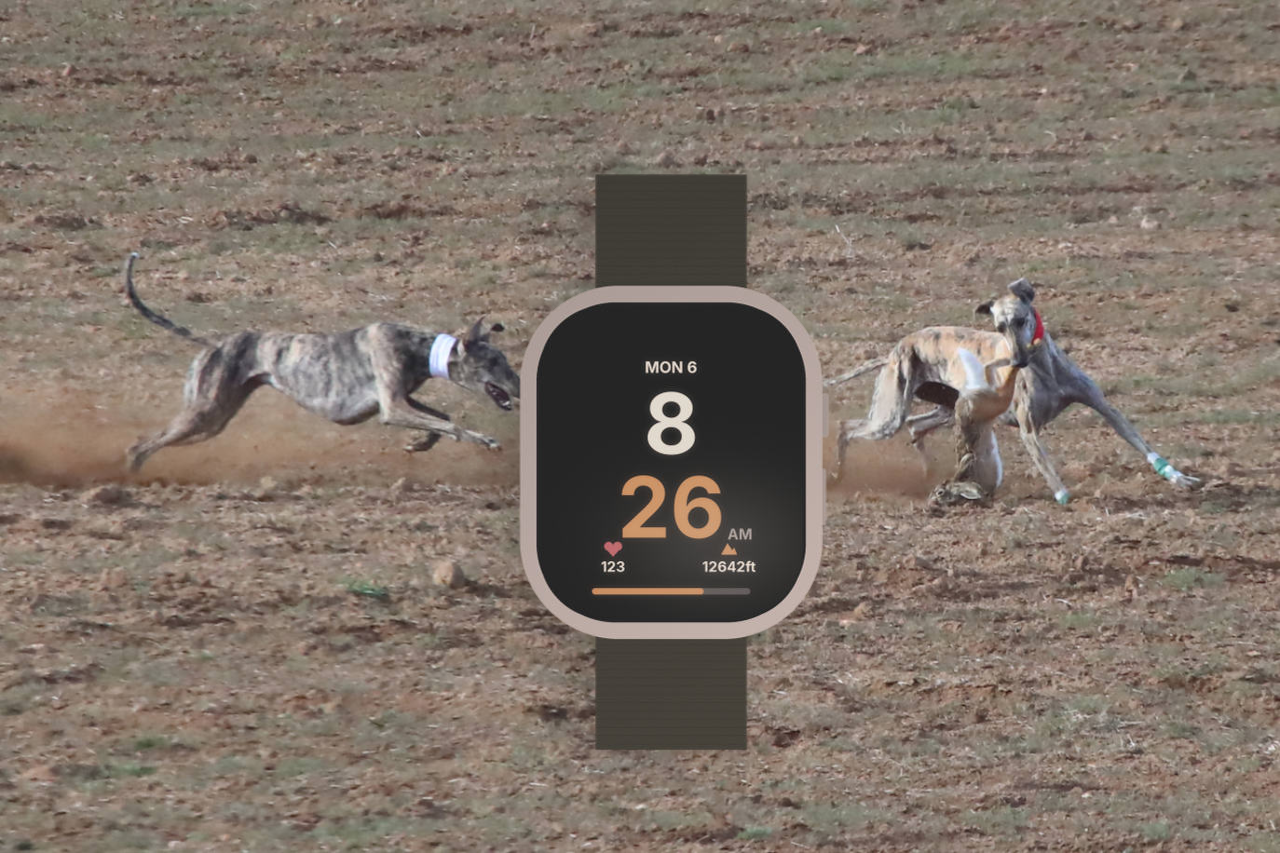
{"hour": 8, "minute": 26}
